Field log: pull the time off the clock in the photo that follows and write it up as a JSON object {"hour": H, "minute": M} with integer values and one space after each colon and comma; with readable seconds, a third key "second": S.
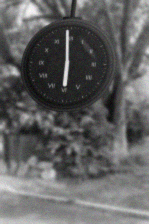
{"hour": 5, "minute": 59}
